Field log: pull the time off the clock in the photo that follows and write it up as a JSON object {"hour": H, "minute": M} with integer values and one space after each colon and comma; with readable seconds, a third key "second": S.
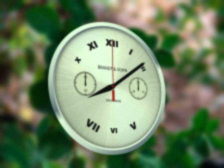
{"hour": 8, "minute": 9}
